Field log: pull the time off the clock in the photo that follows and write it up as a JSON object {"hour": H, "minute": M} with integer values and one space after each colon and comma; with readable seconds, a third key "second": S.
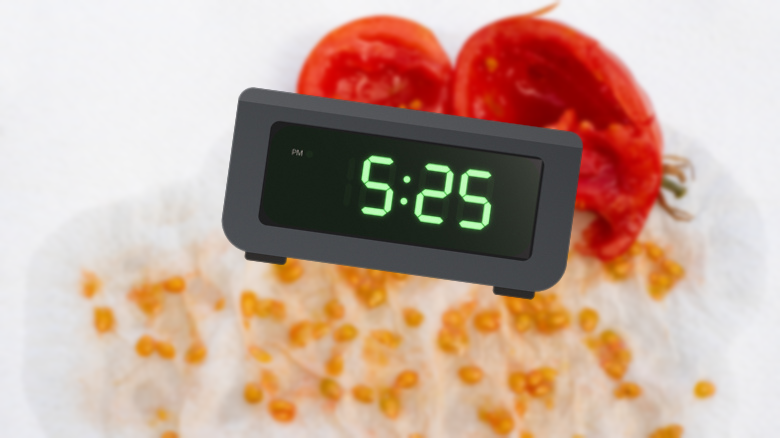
{"hour": 5, "minute": 25}
